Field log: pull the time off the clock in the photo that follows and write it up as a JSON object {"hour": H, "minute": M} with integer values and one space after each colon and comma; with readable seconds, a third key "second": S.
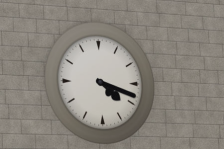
{"hour": 4, "minute": 18}
